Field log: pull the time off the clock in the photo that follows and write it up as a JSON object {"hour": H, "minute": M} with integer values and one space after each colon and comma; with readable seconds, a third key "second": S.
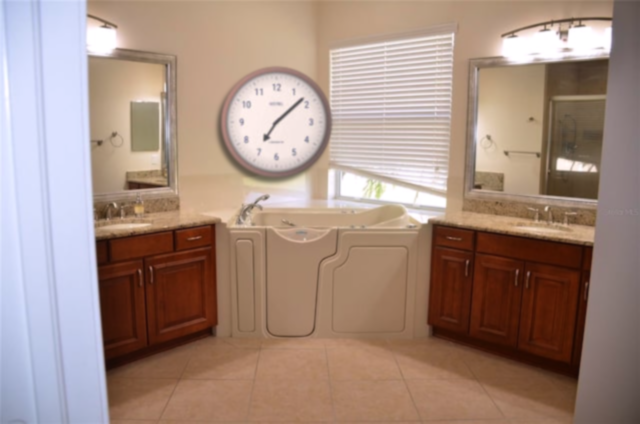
{"hour": 7, "minute": 8}
